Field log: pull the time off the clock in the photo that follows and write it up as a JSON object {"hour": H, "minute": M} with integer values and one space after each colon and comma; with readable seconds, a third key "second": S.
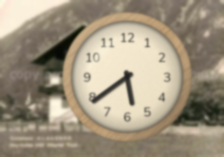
{"hour": 5, "minute": 39}
